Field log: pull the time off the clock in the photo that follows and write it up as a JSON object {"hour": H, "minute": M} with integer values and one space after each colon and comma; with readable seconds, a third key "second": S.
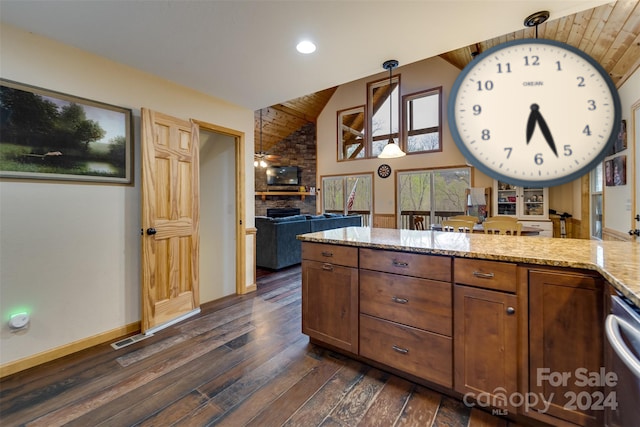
{"hour": 6, "minute": 27}
